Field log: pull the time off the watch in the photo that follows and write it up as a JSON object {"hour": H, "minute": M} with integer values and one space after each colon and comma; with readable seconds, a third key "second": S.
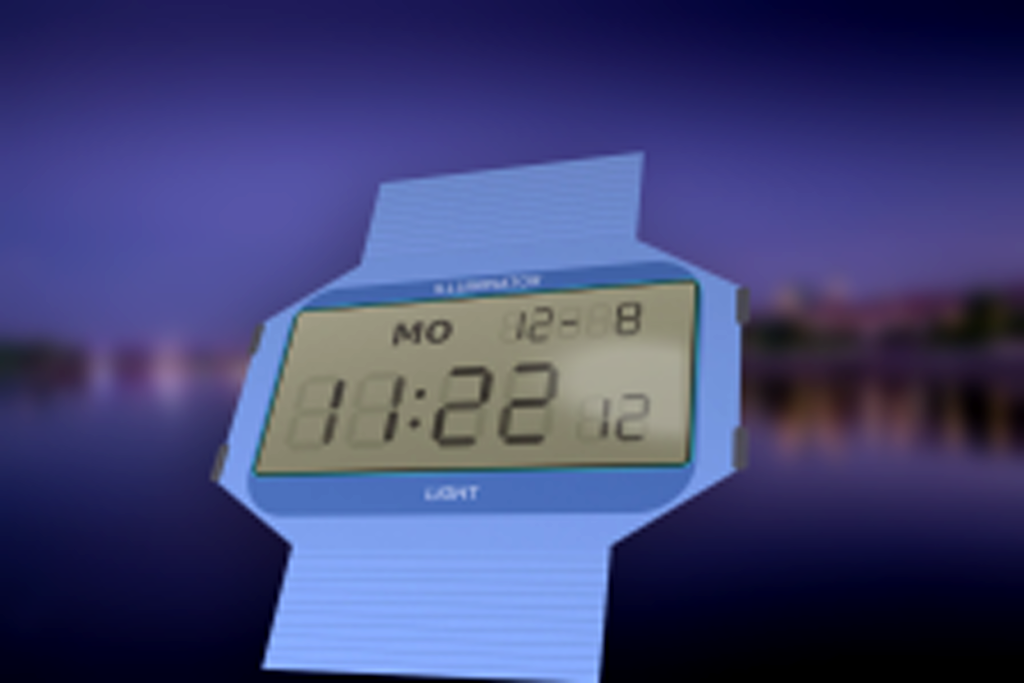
{"hour": 11, "minute": 22, "second": 12}
